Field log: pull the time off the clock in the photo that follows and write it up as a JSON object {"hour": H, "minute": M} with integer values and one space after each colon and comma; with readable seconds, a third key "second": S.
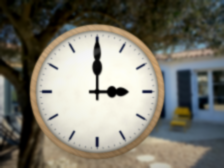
{"hour": 3, "minute": 0}
